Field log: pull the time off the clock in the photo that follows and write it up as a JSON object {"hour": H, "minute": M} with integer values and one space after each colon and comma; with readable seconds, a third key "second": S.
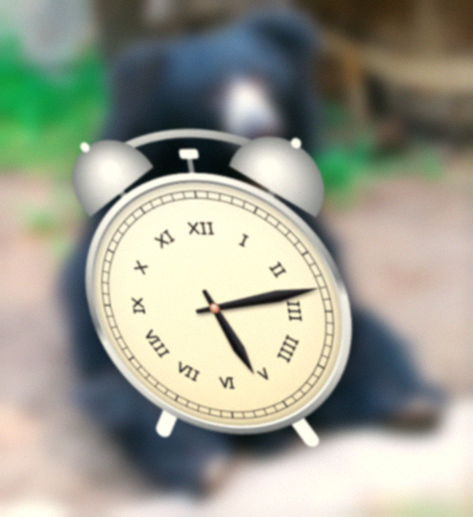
{"hour": 5, "minute": 13}
